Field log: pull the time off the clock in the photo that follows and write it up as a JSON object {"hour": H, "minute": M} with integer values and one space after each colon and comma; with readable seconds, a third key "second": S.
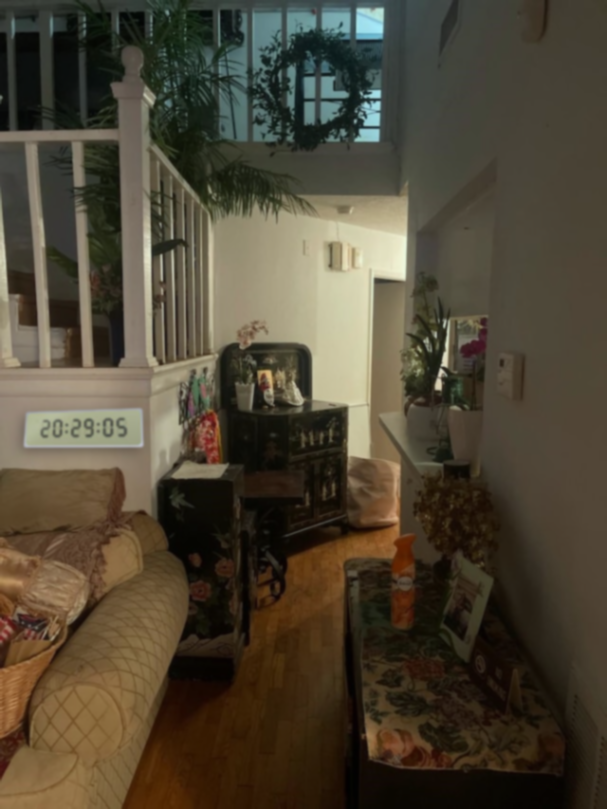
{"hour": 20, "minute": 29, "second": 5}
